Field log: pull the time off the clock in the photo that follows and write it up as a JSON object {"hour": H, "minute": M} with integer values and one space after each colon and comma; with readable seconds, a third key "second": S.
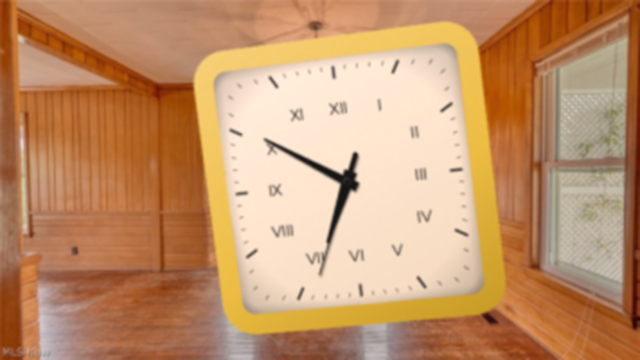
{"hour": 6, "minute": 50, "second": 34}
